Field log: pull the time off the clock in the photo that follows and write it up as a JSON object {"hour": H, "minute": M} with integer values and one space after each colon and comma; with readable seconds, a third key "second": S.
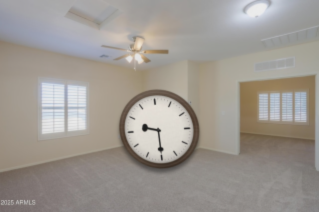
{"hour": 9, "minute": 30}
